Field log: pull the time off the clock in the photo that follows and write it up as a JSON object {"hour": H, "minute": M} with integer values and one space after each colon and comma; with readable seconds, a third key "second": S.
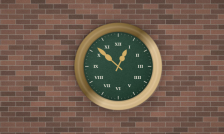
{"hour": 12, "minute": 52}
